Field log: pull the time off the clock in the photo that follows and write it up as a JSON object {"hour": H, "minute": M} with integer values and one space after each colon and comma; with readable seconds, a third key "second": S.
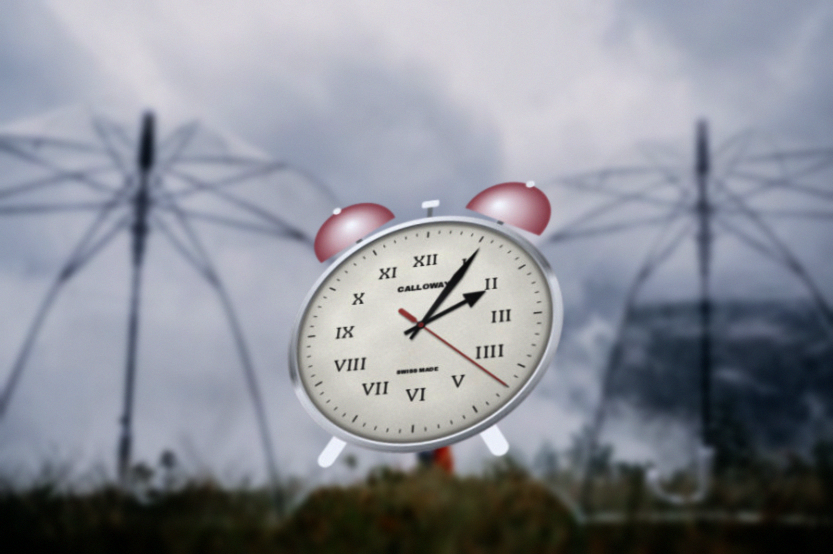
{"hour": 2, "minute": 5, "second": 22}
